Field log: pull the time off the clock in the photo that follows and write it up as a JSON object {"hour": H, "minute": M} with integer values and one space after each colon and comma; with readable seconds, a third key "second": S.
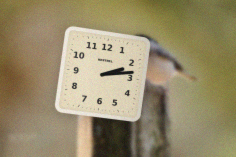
{"hour": 2, "minute": 13}
